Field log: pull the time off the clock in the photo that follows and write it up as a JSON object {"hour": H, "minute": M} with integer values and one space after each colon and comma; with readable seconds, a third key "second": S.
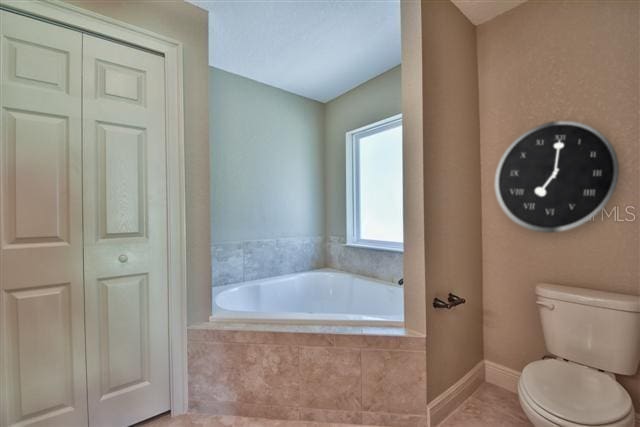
{"hour": 7, "minute": 0}
